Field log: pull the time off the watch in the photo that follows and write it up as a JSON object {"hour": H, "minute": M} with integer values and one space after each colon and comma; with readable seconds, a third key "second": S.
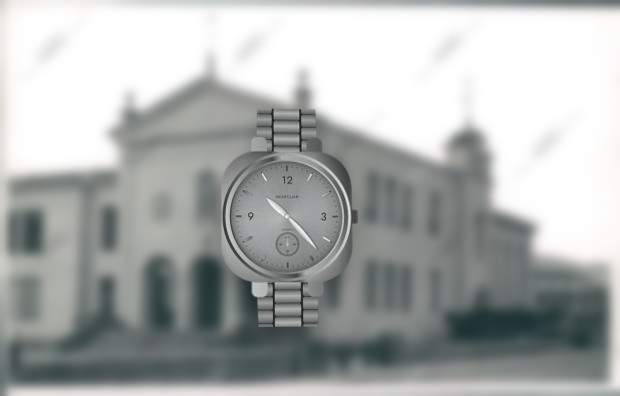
{"hour": 10, "minute": 23}
